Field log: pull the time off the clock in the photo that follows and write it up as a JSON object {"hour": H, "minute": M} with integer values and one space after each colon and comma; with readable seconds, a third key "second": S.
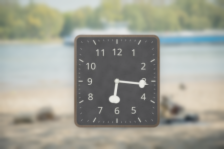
{"hour": 6, "minute": 16}
